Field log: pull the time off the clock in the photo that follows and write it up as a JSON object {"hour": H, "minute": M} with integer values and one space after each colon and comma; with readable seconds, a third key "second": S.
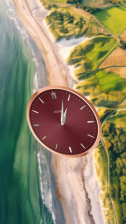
{"hour": 1, "minute": 3}
